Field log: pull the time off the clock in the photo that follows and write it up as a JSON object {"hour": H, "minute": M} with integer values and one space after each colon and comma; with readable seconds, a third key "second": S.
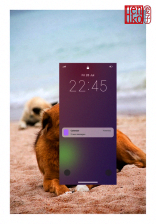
{"hour": 22, "minute": 45}
